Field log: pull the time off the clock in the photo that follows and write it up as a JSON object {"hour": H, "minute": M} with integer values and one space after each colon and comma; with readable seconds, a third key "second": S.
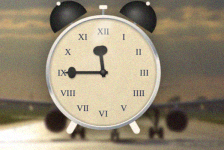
{"hour": 11, "minute": 45}
